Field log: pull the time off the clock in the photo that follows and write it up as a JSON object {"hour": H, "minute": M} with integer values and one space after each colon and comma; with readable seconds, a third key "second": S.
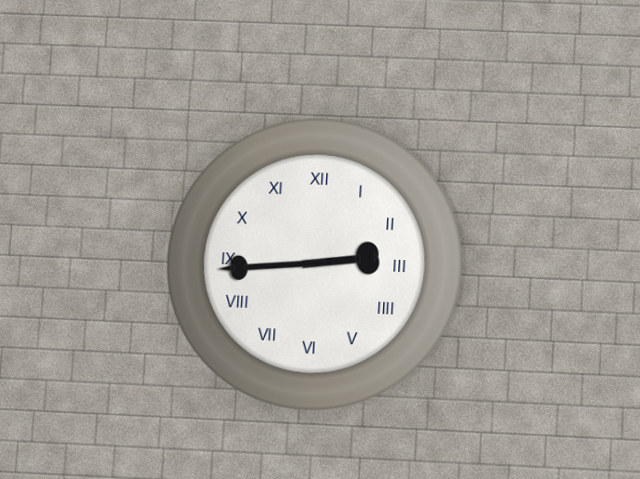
{"hour": 2, "minute": 44}
